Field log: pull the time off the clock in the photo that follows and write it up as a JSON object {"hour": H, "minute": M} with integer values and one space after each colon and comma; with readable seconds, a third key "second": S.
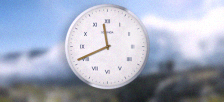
{"hour": 11, "minute": 41}
